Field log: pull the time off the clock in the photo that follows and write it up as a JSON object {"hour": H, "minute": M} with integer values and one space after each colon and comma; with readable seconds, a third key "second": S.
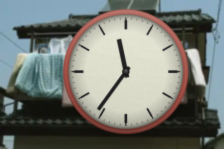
{"hour": 11, "minute": 36}
